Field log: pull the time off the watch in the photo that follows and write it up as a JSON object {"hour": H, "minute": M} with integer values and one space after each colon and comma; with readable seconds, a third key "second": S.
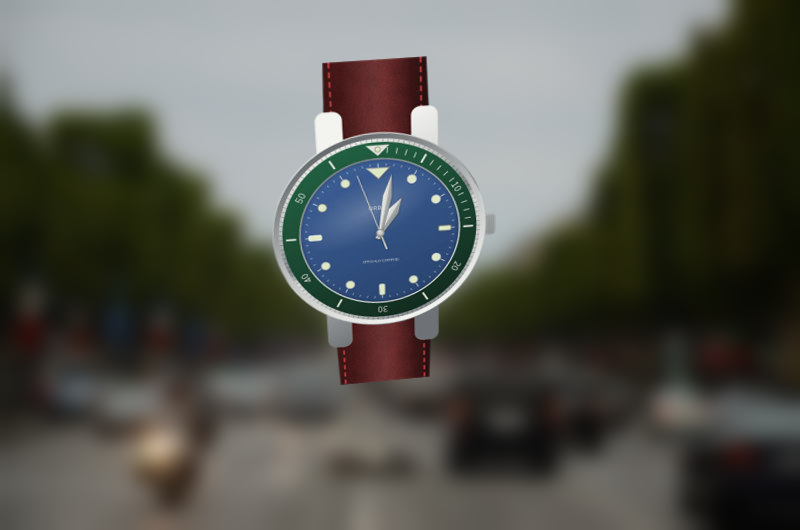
{"hour": 1, "minute": 1, "second": 57}
